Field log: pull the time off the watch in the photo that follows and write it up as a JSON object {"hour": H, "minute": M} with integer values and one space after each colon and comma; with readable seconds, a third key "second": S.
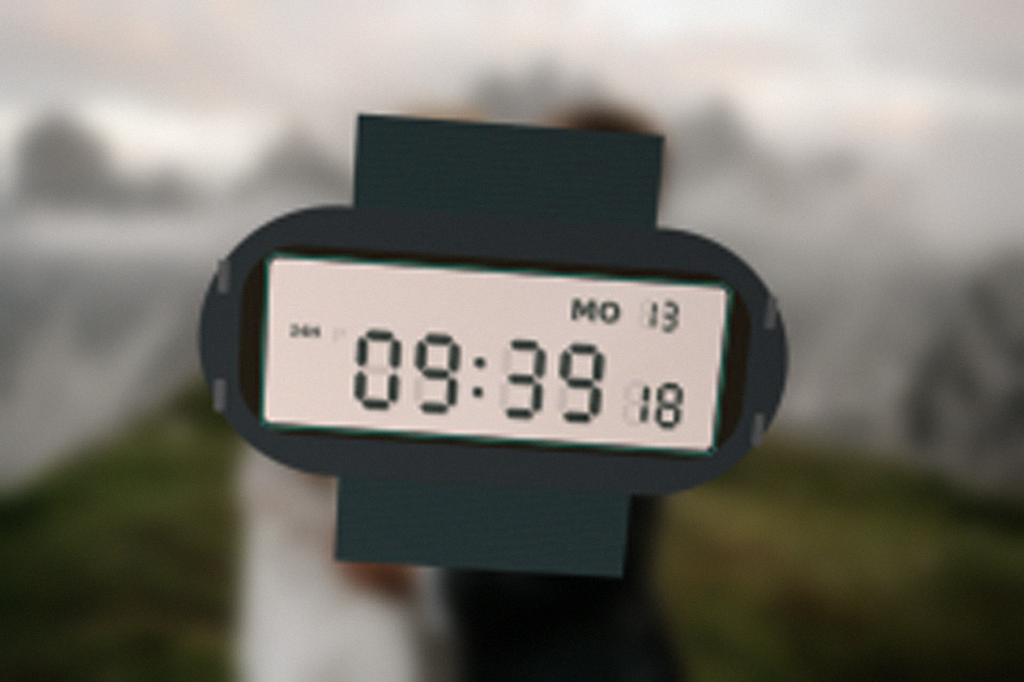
{"hour": 9, "minute": 39, "second": 18}
